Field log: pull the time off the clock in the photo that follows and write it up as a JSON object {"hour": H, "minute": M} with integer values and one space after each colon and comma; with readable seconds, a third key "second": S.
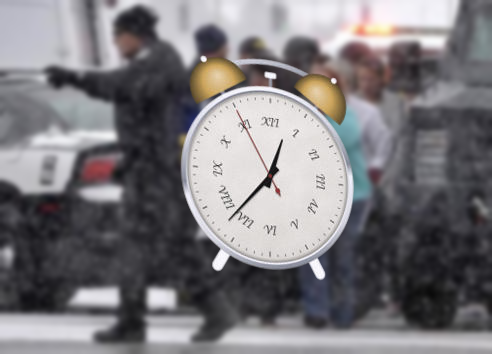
{"hour": 12, "minute": 36, "second": 55}
